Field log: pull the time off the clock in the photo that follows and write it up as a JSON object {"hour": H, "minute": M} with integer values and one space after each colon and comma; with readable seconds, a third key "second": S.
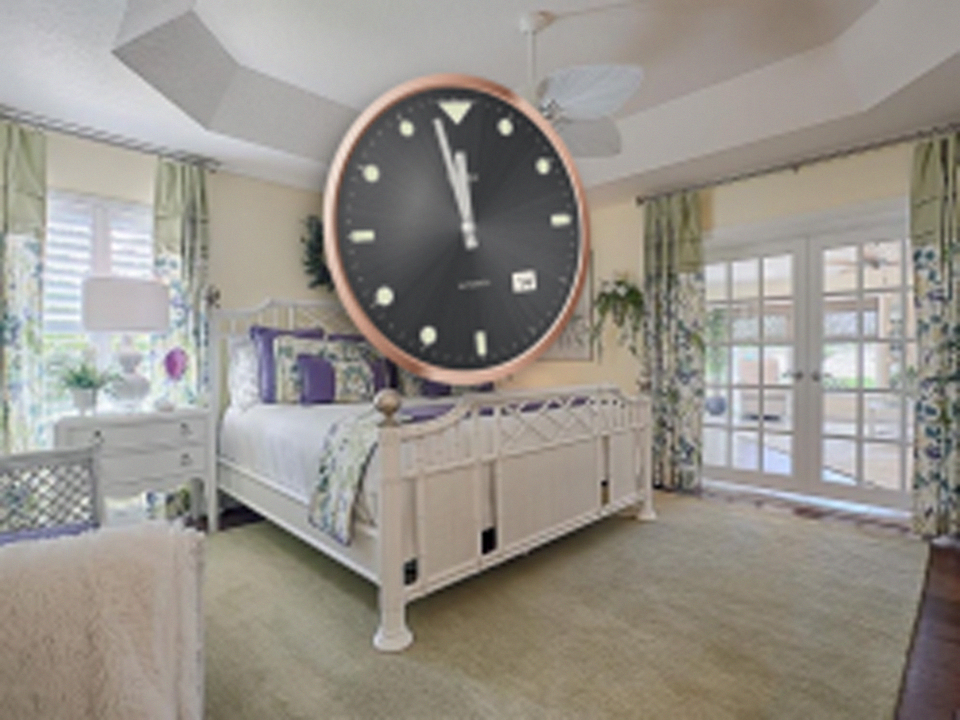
{"hour": 11, "minute": 58}
